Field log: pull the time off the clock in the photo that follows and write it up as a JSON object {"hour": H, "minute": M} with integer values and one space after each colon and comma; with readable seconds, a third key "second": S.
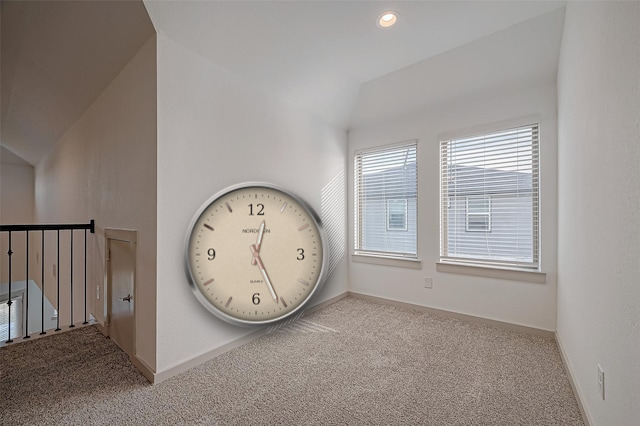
{"hour": 12, "minute": 26}
